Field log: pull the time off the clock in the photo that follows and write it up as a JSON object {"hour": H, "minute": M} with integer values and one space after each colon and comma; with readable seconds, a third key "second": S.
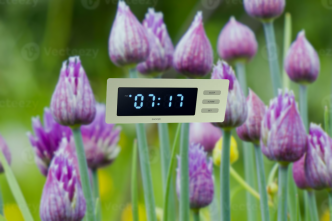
{"hour": 7, "minute": 17}
